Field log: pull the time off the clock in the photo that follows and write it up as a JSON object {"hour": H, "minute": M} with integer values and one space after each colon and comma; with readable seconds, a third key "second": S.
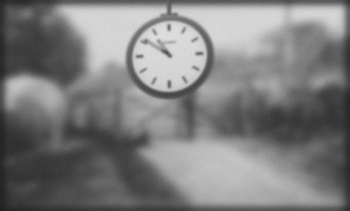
{"hour": 10, "minute": 51}
